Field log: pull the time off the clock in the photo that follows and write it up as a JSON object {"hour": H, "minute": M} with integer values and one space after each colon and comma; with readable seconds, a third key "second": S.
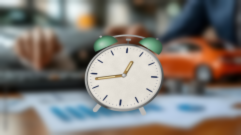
{"hour": 12, "minute": 43}
